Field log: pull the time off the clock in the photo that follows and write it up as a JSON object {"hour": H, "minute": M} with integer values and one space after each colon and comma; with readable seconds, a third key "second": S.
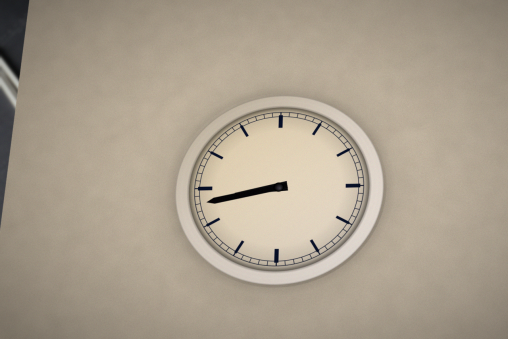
{"hour": 8, "minute": 43}
